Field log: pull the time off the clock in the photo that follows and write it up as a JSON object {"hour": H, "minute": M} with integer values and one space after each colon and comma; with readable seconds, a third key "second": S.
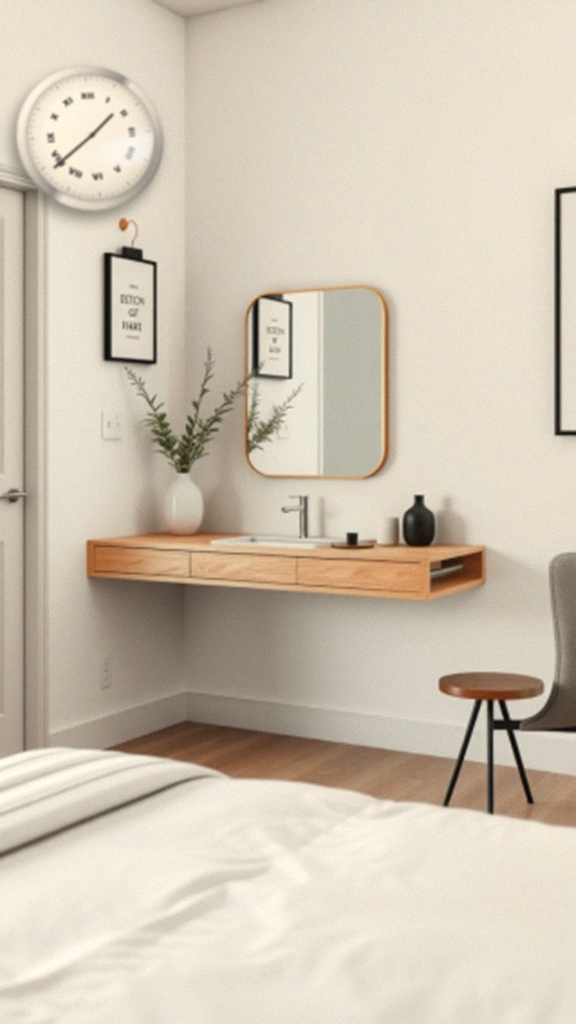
{"hour": 1, "minute": 39}
